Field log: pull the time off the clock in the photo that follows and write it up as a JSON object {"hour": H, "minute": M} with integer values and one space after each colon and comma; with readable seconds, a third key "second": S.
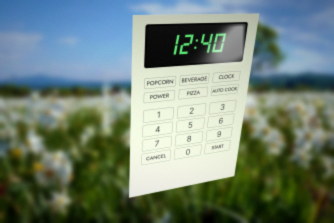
{"hour": 12, "minute": 40}
